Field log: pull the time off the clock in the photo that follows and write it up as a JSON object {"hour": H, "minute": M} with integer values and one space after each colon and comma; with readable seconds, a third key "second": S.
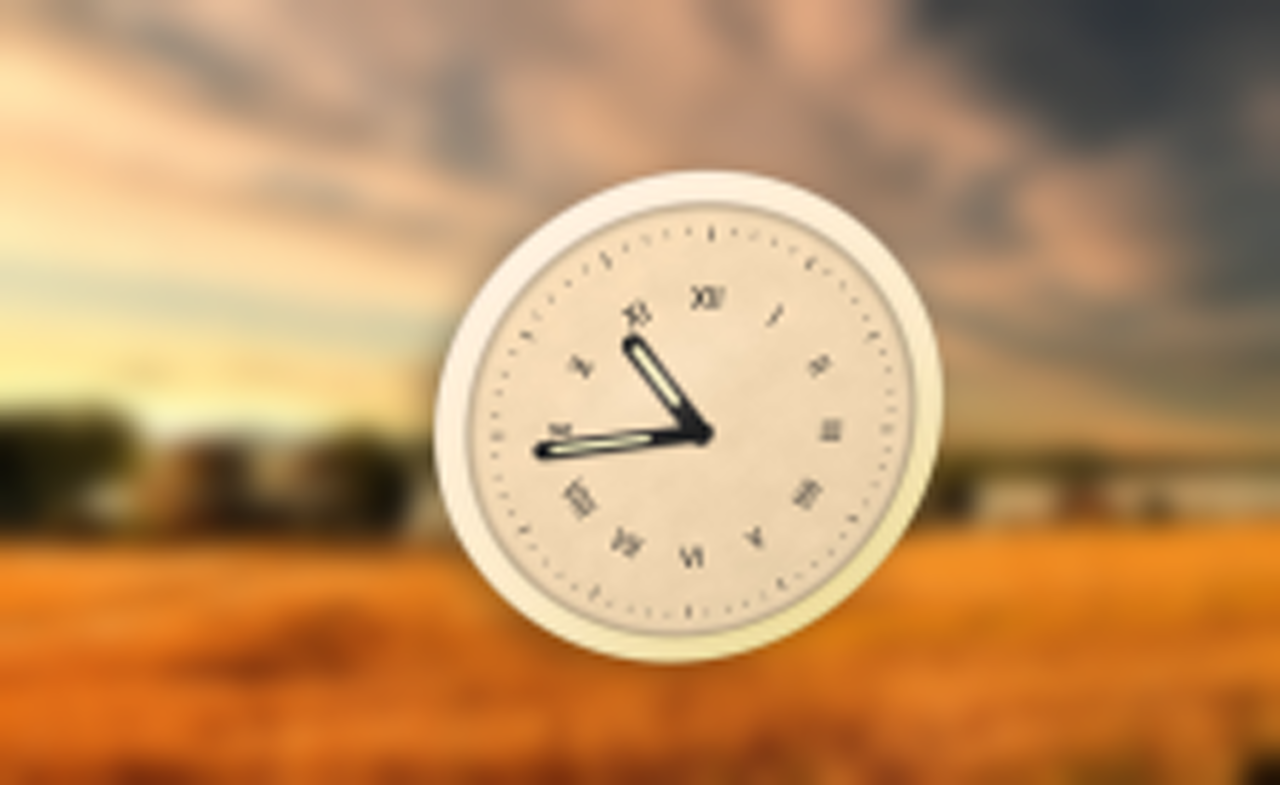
{"hour": 10, "minute": 44}
